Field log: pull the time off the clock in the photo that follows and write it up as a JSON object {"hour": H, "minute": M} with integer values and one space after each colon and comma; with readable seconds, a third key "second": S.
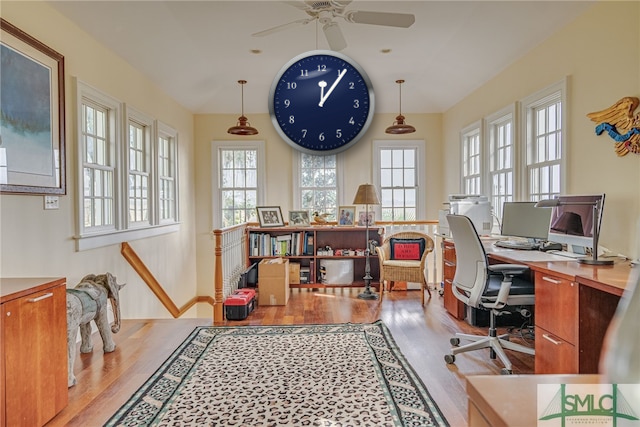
{"hour": 12, "minute": 6}
